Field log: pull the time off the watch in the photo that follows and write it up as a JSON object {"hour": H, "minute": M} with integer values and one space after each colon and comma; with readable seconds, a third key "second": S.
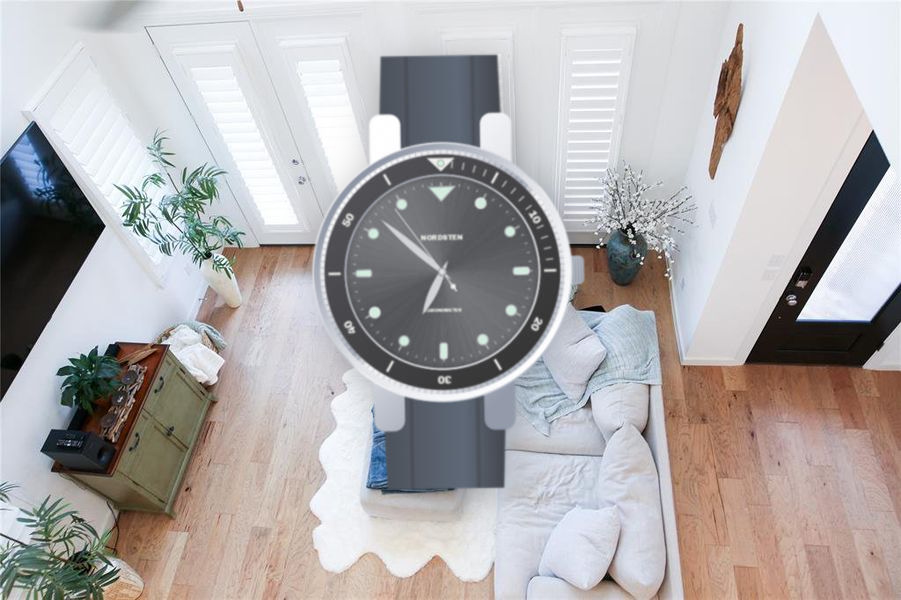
{"hour": 6, "minute": 51, "second": 54}
